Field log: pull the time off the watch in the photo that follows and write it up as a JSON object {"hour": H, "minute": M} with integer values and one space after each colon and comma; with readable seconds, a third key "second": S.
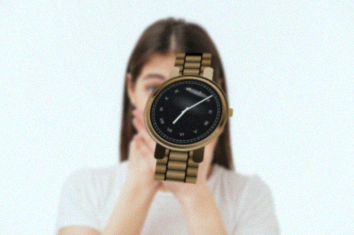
{"hour": 7, "minute": 9}
